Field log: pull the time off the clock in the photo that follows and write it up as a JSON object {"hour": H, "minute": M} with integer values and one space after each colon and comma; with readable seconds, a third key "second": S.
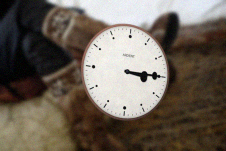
{"hour": 3, "minute": 15}
